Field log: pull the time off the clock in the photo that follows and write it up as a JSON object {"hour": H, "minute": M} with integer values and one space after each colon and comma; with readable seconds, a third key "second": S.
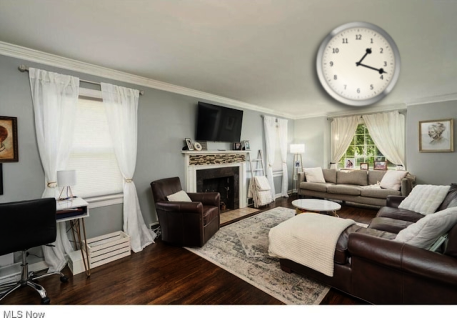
{"hour": 1, "minute": 18}
